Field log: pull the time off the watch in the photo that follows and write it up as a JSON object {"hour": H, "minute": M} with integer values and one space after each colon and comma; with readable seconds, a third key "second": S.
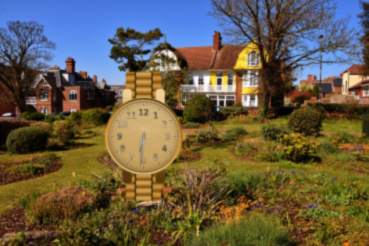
{"hour": 6, "minute": 31}
